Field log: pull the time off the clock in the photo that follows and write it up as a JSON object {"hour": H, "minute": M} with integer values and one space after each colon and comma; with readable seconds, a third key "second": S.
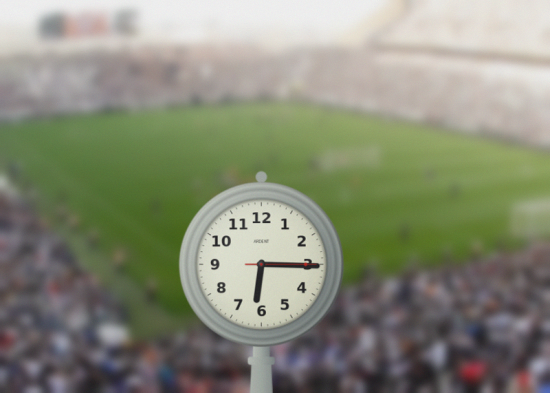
{"hour": 6, "minute": 15, "second": 15}
